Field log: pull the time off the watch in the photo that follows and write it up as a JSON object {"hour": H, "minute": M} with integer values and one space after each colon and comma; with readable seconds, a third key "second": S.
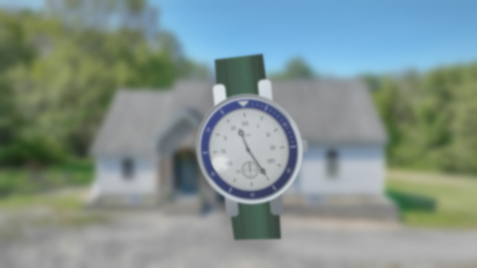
{"hour": 11, "minute": 25}
